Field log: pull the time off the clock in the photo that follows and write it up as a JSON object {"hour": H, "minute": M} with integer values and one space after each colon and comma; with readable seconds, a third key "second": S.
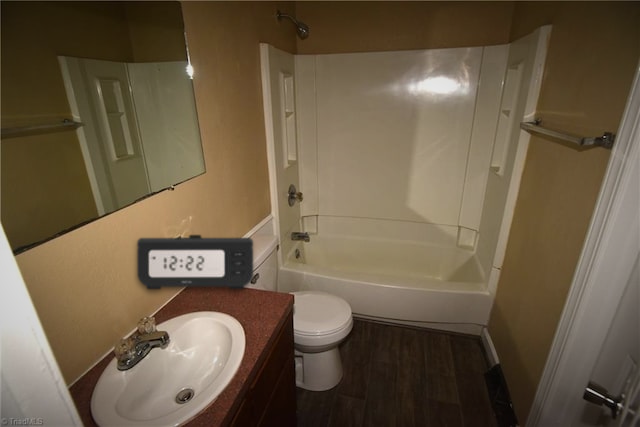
{"hour": 12, "minute": 22}
